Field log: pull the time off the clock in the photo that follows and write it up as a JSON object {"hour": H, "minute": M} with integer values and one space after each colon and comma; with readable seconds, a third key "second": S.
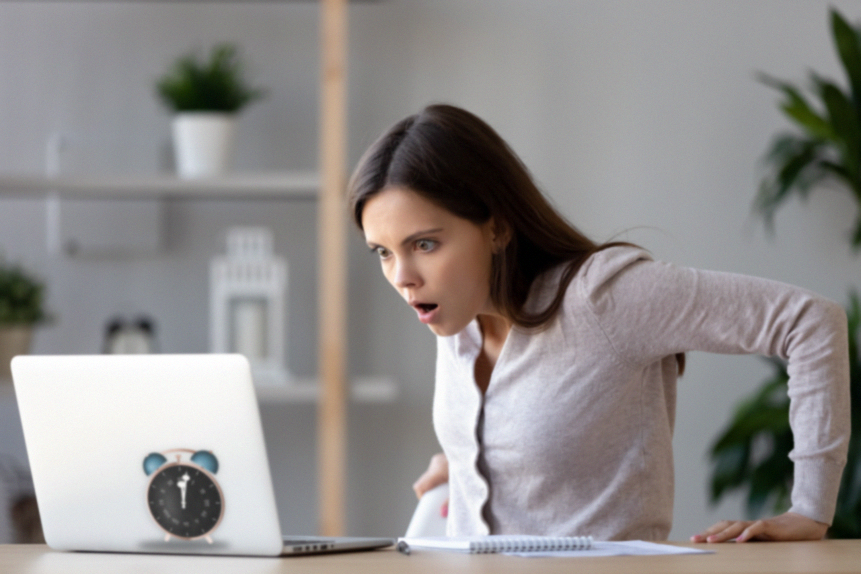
{"hour": 12, "minute": 2}
